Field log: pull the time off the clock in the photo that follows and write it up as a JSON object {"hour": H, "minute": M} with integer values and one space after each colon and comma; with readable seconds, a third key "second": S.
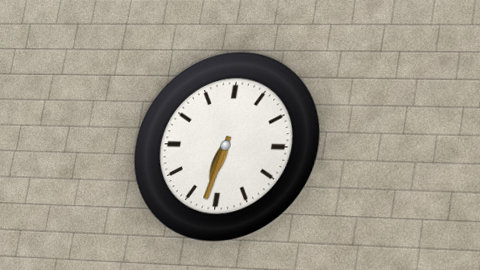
{"hour": 6, "minute": 32}
